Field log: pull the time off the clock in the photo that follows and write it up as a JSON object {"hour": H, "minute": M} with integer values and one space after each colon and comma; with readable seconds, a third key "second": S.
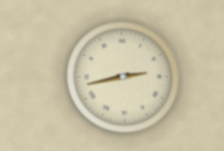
{"hour": 2, "minute": 43}
